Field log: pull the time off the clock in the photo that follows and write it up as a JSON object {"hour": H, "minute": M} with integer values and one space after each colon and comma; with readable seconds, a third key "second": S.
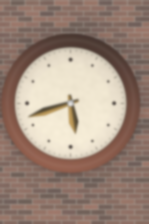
{"hour": 5, "minute": 42}
